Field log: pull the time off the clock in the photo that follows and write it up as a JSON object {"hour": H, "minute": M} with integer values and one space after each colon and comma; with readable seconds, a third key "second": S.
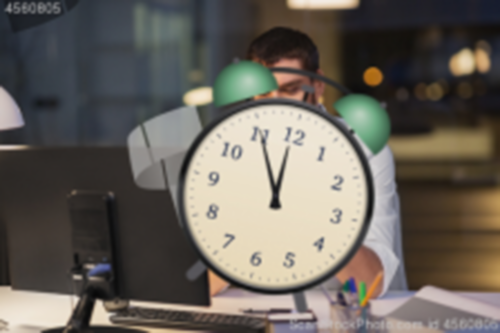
{"hour": 11, "minute": 55}
